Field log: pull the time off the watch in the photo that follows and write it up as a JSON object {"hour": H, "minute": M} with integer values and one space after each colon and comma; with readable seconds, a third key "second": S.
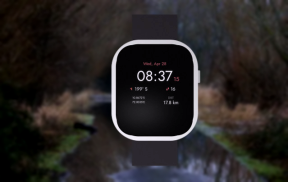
{"hour": 8, "minute": 37}
